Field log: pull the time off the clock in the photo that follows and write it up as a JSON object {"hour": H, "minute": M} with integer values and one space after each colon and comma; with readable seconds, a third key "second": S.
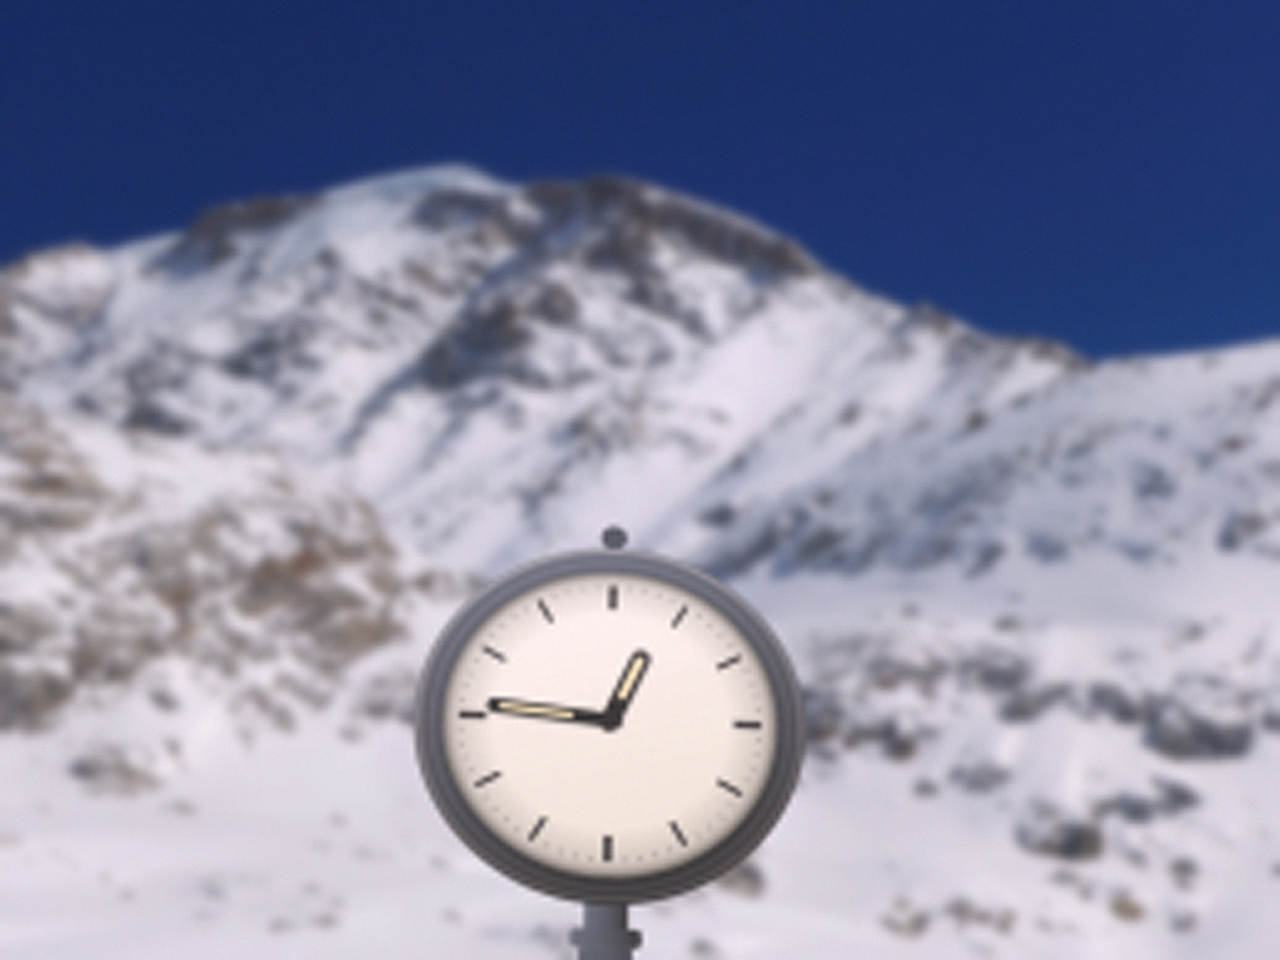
{"hour": 12, "minute": 46}
